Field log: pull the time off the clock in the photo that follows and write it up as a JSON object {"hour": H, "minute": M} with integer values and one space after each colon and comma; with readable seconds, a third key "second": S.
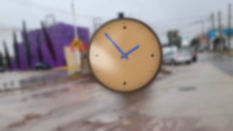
{"hour": 1, "minute": 53}
